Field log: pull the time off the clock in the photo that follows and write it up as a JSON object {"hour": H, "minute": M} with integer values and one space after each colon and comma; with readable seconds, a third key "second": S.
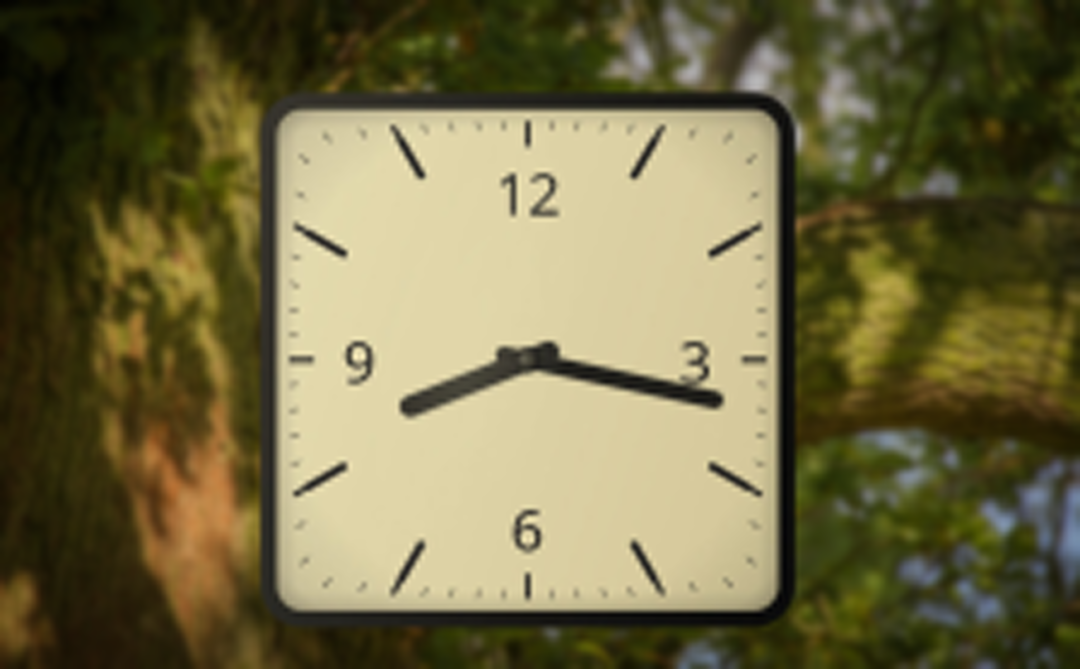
{"hour": 8, "minute": 17}
